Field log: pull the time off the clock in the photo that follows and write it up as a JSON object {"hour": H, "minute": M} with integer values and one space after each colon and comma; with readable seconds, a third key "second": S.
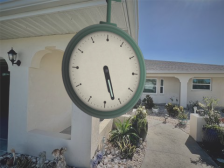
{"hour": 5, "minute": 27}
